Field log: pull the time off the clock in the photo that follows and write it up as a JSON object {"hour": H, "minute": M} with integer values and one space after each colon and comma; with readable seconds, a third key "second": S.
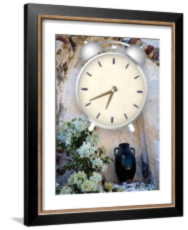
{"hour": 6, "minute": 41}
